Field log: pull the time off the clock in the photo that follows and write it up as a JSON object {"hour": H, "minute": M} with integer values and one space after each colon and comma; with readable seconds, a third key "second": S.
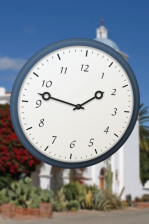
{"hour": 1, "minute": 47}
